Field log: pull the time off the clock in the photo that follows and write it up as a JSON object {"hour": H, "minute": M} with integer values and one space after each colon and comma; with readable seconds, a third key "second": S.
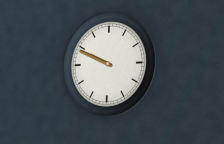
{"hour": 9, "minute": 49}
